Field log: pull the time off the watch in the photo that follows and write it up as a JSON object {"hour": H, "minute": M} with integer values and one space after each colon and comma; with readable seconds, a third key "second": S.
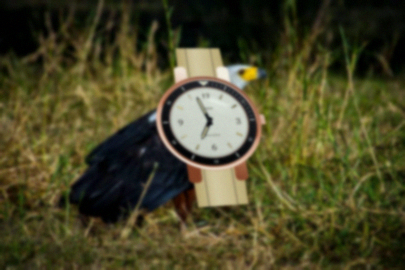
{"hour": 6, "minute": 57}
